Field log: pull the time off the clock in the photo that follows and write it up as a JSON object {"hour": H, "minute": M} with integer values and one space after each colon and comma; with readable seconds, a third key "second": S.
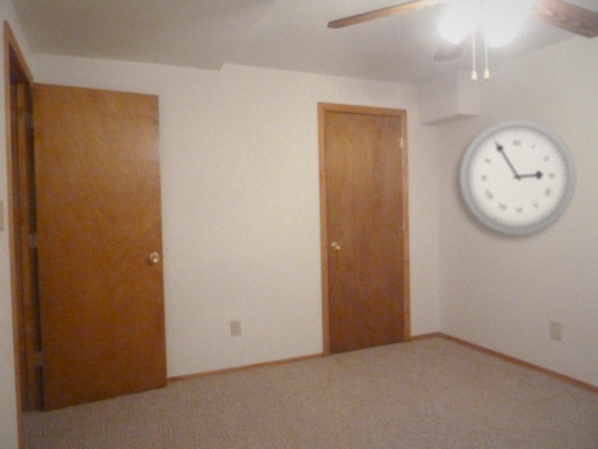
{"hour": 2, "minute": 55}
